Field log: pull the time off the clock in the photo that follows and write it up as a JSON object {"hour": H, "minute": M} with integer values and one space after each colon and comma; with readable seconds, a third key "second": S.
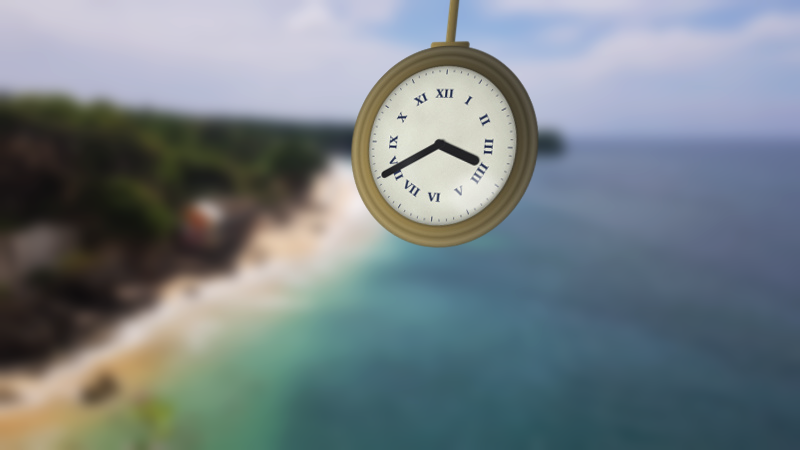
{"hour": 3, "minute": 40}
